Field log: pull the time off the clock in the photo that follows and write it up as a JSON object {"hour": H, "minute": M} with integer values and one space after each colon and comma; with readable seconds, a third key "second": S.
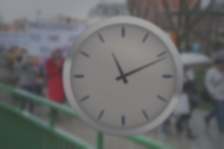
{"hour": 11, "minute": 11}
